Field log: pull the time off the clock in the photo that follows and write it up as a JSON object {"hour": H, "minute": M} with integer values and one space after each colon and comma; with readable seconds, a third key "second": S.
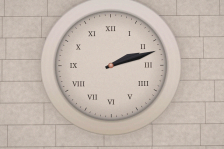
{"hour": 2, "minute": 12}
